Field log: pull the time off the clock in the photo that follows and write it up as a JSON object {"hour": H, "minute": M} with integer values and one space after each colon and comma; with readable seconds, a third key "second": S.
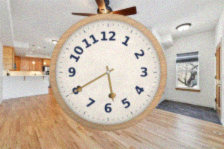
{"hour": 5, "minute": 40}
